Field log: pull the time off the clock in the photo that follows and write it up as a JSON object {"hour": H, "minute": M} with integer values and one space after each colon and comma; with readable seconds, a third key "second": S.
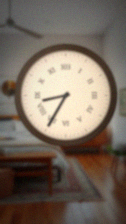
{"hour": 8, "minute": 35}
